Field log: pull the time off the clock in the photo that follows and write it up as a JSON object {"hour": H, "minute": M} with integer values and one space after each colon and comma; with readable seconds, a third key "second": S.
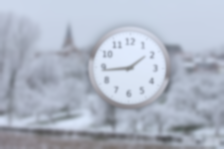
{"hour": 1, "minute": 44}
